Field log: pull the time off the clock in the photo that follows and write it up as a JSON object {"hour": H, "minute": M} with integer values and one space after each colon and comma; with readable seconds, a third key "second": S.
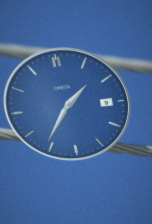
{"hour": 1, "minute": 36}
